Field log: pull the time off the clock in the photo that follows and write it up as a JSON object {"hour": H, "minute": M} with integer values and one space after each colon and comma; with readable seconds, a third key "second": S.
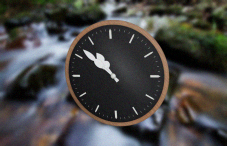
{"hour": 10, "minute": 52}
